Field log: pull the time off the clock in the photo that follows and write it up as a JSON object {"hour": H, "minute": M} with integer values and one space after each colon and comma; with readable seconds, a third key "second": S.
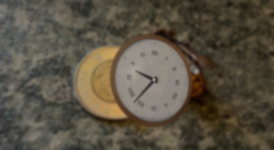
{"hour": 9, "minute": 37}
